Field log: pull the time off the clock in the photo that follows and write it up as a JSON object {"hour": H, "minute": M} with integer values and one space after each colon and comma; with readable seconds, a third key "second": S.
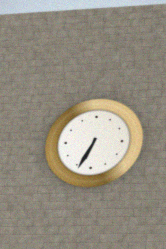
{"hour": 6, "minute": 34}
